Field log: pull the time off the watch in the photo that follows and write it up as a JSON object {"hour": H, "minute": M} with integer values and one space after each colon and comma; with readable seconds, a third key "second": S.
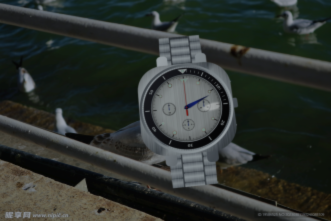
{"hour": 2, "minute": 11}
